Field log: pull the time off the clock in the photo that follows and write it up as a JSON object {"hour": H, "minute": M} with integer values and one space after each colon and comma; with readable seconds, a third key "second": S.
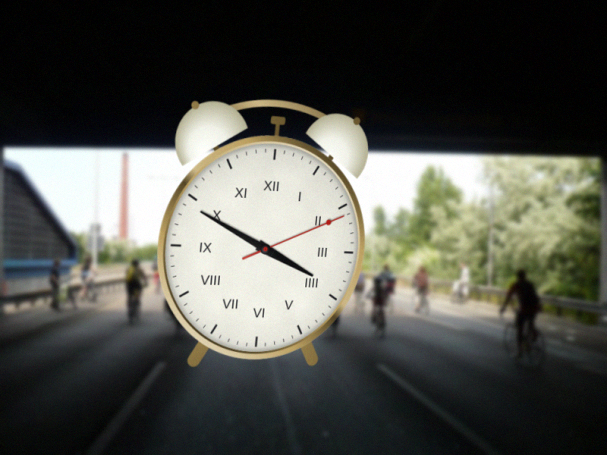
{"hour": 3, "minute": 49, "second": 11}
